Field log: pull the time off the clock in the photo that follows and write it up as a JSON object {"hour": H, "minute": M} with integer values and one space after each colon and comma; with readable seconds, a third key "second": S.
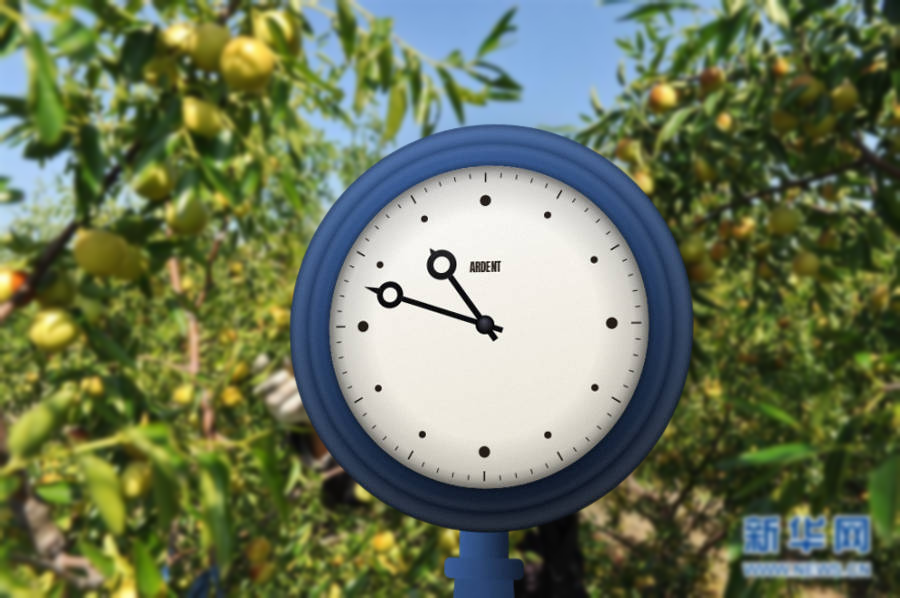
{"hour": 10, "minute": 48}
